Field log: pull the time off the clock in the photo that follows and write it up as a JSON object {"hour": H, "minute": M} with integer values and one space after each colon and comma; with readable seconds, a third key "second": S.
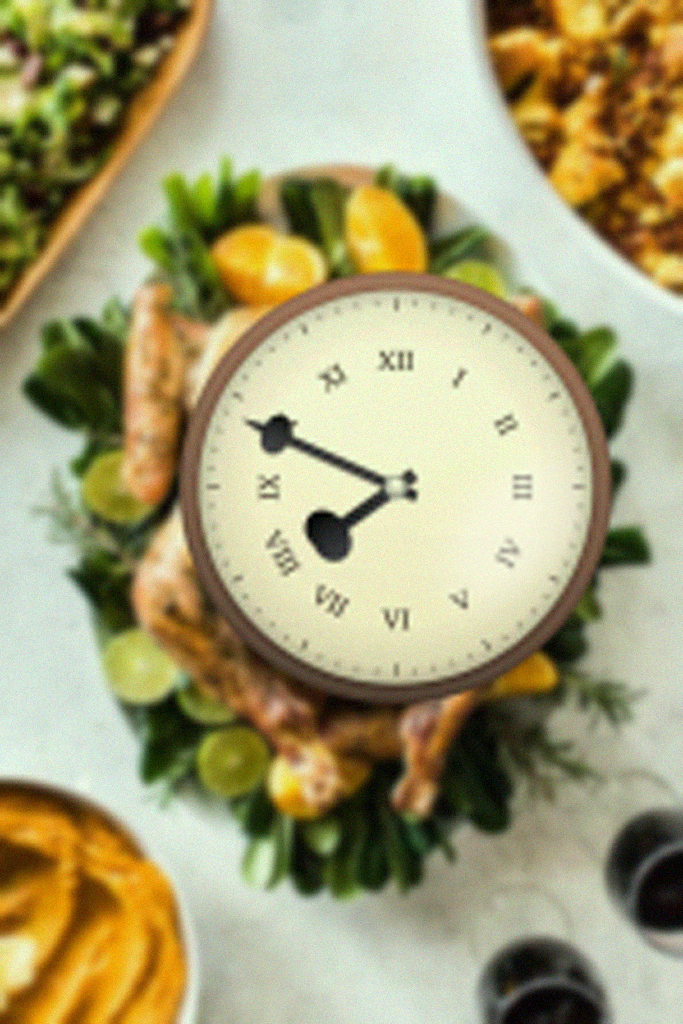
{"hour": 7, "minute": 49}
